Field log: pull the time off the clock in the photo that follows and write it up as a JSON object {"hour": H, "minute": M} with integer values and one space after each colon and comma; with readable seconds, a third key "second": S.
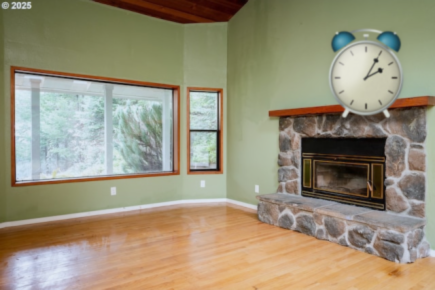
{"hour": 2, "minute": 5}
